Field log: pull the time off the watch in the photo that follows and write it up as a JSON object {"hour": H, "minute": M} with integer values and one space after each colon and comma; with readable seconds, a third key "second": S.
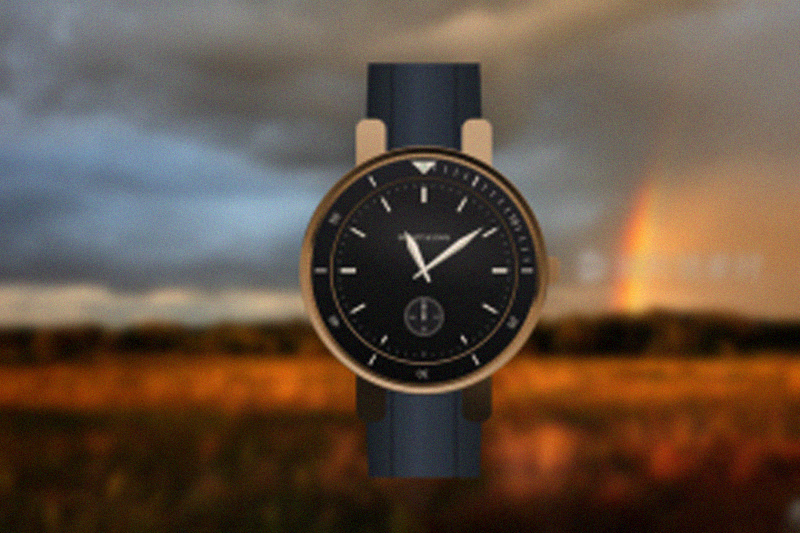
{"hour": 11, "minute": 9}
